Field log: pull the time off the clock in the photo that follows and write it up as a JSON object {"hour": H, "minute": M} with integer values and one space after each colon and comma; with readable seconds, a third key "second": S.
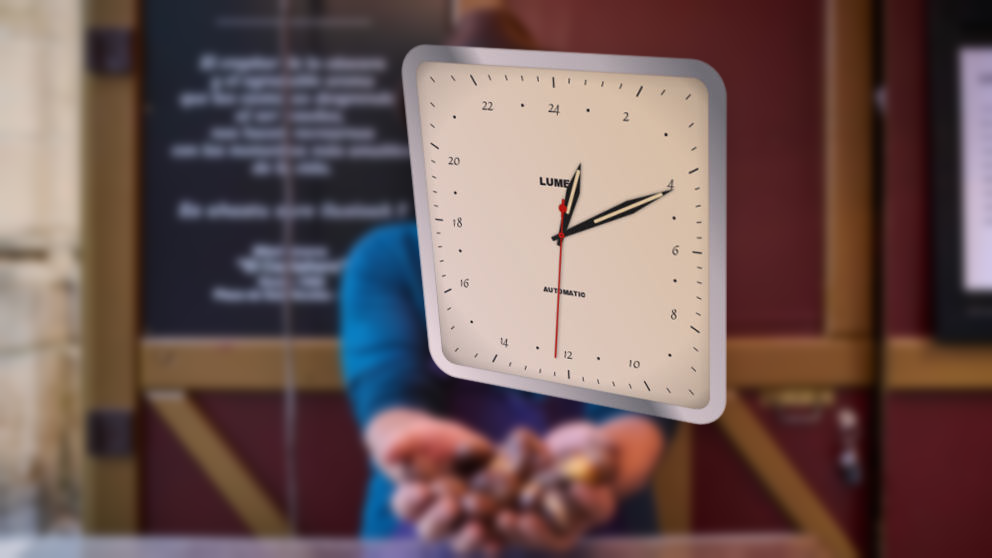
{"hour": 1, "minute": 10, "second": 31}
